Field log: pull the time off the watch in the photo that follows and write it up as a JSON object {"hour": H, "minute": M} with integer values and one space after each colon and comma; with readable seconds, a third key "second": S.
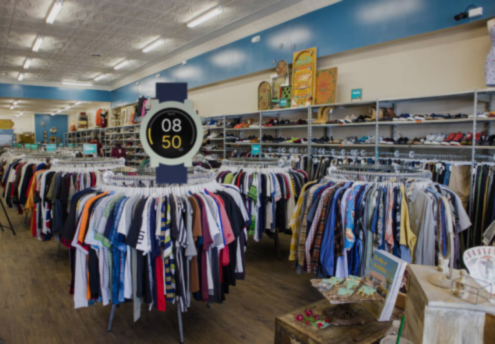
{"hour": 8, "minute": 50}
